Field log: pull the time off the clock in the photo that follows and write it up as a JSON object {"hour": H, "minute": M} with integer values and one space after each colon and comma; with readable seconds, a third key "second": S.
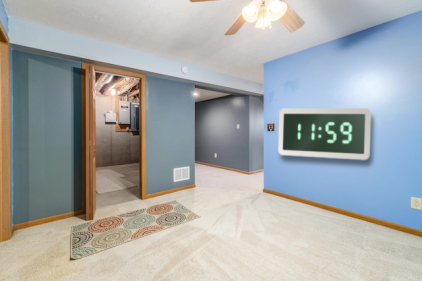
{"hour": 11, "minute": 59}
